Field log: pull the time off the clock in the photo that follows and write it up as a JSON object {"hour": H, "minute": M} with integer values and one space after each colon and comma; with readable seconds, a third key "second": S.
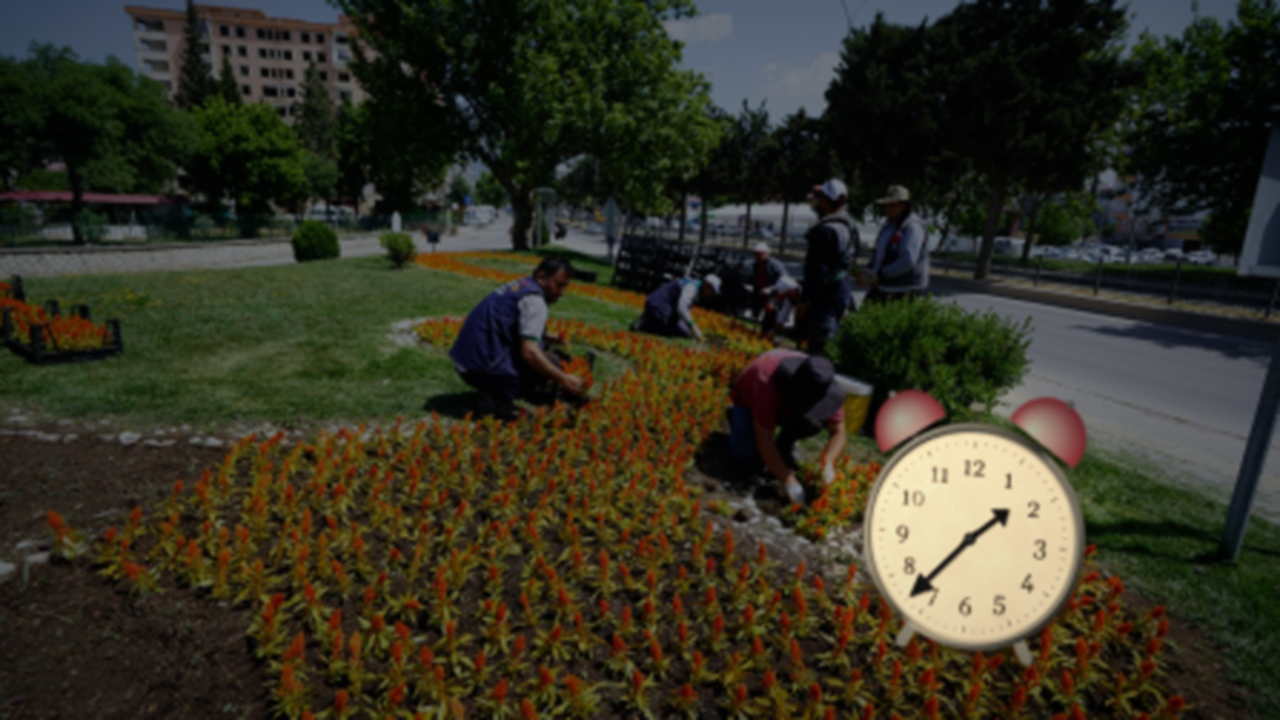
{"hour": 1, "minute": 37}
